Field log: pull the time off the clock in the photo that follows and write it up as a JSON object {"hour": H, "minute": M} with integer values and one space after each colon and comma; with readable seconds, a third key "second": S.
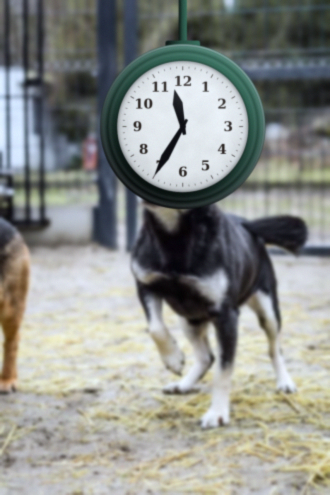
{"hour": 11, "minute": 35}
